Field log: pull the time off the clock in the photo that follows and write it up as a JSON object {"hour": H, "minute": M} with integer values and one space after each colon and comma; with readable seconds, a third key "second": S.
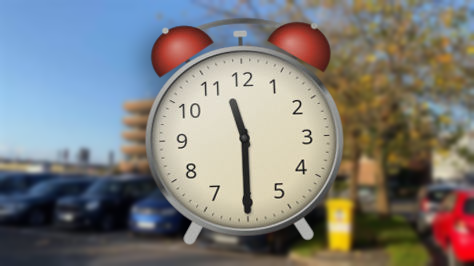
{"hour": 11, "minute": 30}
